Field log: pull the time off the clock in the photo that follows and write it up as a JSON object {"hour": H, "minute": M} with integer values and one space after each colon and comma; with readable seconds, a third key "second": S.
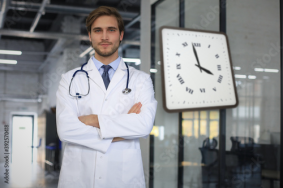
{"hour": 3, "minute": 58}
